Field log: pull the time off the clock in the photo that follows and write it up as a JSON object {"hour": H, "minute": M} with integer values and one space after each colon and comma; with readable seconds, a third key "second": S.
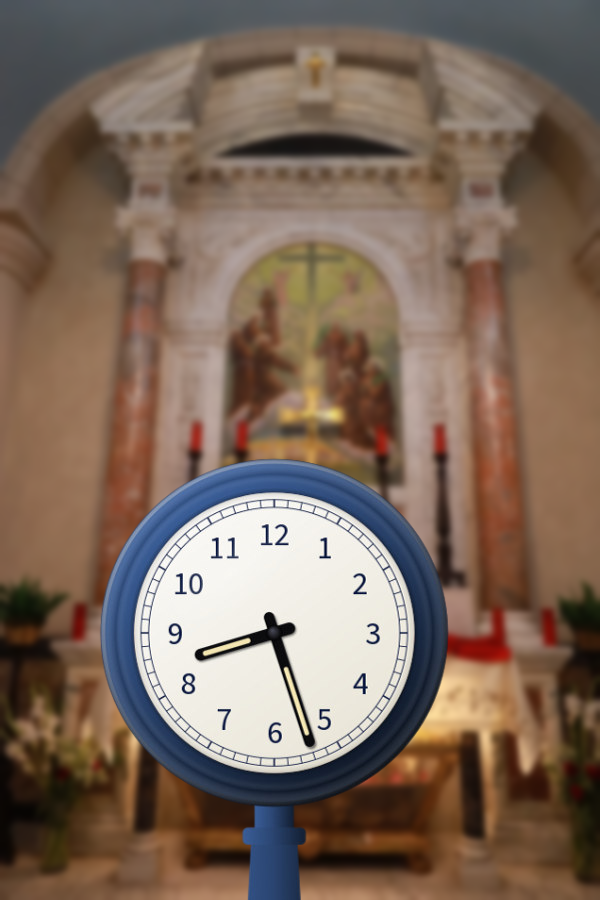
{"hour": 8, "minute": 27}
